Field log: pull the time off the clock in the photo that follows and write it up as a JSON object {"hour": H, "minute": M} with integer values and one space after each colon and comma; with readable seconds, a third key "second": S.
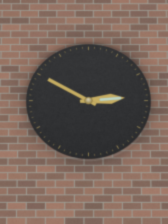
{"hour": 2, "minute": 50}
